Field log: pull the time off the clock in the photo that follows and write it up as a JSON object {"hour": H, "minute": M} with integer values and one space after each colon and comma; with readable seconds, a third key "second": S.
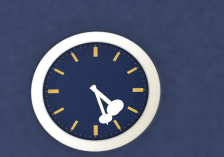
{"hour": 4, "minute": 27}
